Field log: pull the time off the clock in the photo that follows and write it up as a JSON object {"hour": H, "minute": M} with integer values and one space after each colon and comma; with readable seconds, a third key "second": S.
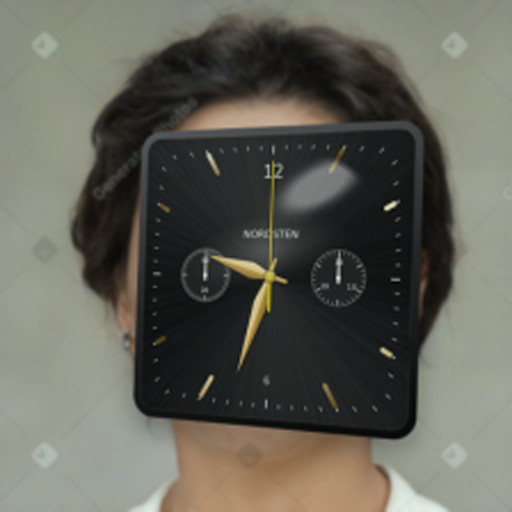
{"hour": 9, "minute": 33}
